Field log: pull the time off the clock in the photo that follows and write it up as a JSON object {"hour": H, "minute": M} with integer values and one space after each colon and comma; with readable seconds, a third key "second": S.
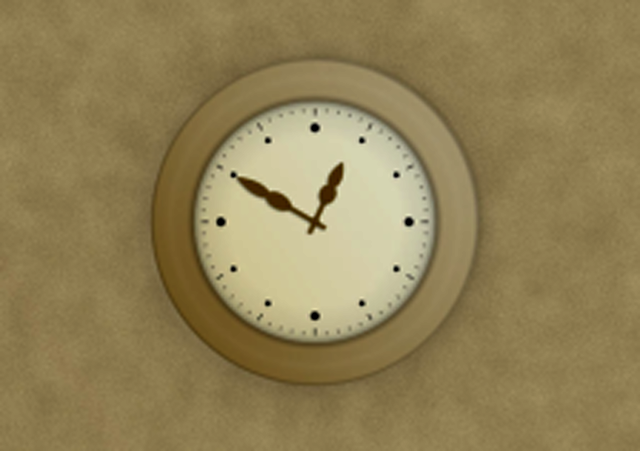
{"hour": 12, "minute": 50}
